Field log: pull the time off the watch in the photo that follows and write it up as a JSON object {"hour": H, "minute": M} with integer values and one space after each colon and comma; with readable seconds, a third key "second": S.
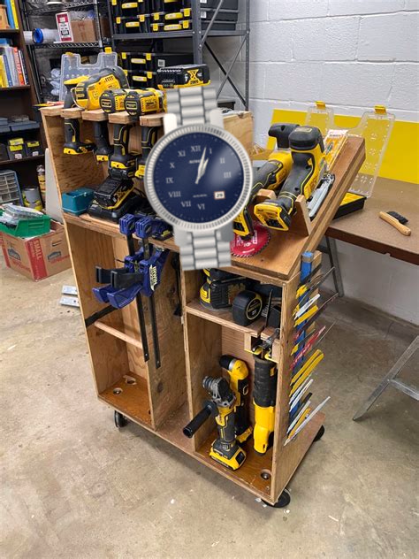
{"hour": 1, "minute": 3}
